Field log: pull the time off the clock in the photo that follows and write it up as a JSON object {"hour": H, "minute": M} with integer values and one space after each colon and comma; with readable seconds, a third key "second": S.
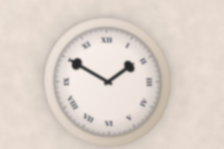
{"hour": 1, "minute": 50}
